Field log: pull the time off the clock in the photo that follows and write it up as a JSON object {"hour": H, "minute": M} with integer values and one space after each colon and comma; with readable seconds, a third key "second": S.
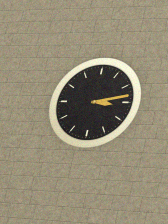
{"hour": 3, "minute": 13}
